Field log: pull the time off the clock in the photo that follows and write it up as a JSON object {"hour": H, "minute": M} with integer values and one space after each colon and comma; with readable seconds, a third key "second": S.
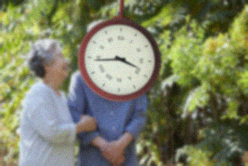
{"hour": 3, "minute": 44}
